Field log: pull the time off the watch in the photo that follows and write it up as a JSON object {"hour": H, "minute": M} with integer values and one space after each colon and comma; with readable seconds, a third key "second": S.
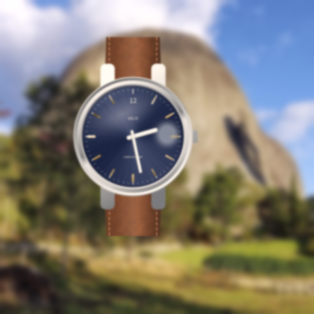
{"hour": 2, "minute": 28}
